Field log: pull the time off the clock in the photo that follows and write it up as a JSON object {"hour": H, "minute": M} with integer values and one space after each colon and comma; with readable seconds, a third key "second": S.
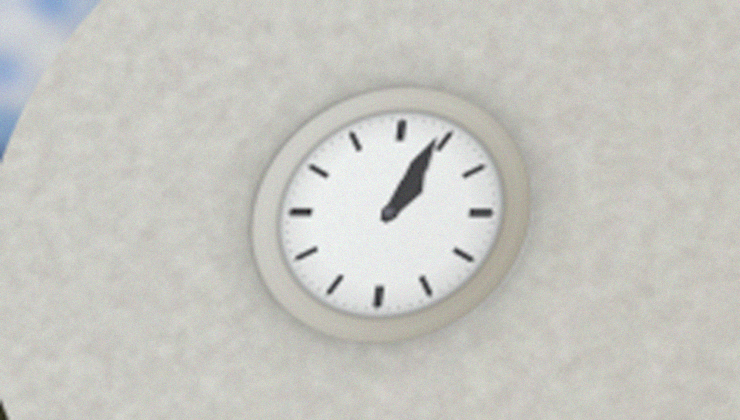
{"hour": 1, "minute": 4}
